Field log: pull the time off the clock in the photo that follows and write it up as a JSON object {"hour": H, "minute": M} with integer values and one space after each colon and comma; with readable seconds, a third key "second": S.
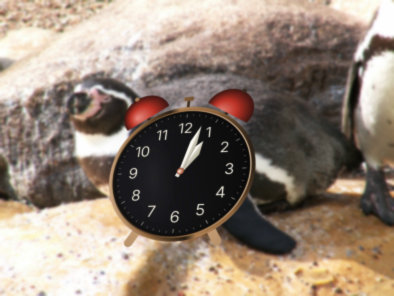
{"hour": 1, "minute": 3}
